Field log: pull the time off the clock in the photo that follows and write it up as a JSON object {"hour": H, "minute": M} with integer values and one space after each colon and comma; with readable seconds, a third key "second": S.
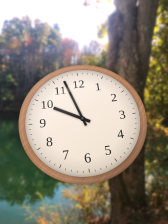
{"hour": 9, "minute": 57}
